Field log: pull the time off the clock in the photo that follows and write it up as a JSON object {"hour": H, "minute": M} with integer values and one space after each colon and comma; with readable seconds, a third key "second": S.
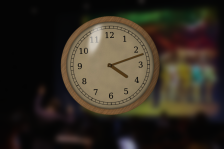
{"hour": 4, "minute": 12}
